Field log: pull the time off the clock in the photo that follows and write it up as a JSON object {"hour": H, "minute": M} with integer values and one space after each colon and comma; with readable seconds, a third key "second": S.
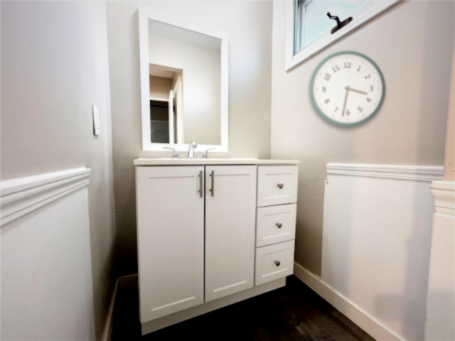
{"hour": 3, "minute": 32}
